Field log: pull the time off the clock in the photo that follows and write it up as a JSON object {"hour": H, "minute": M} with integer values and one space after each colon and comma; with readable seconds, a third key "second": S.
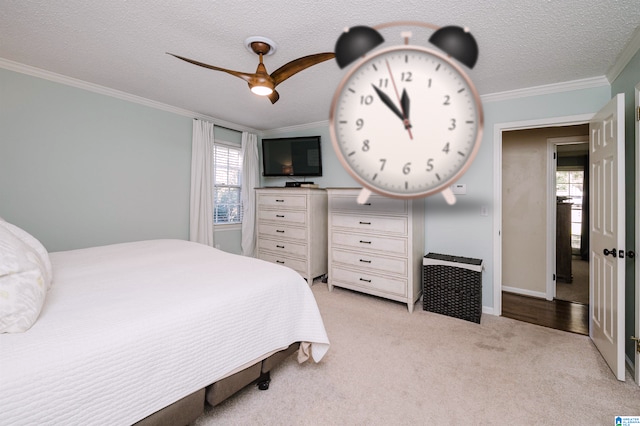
{"hour": 11, "minute": 52, "second": 57}
